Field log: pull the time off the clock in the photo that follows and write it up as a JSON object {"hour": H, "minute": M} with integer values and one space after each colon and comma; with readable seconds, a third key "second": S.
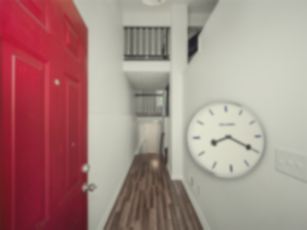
{"hour": 8, "minute": 20}
